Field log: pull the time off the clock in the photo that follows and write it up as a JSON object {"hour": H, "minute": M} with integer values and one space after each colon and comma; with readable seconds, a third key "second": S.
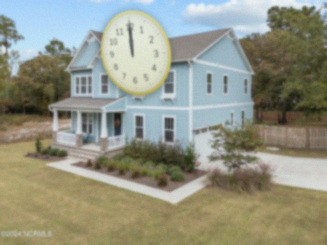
{"hour": 12, "minute": 0}
